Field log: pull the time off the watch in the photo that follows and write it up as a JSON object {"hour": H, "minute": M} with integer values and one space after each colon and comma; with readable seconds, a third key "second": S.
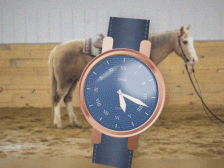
{"hour": 5, "minute": 18}
